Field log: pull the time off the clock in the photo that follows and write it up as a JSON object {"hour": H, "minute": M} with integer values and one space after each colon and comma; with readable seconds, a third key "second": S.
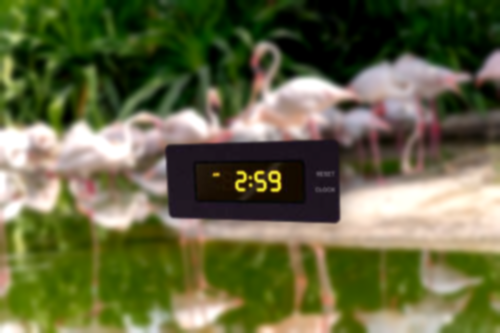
{"hour": 2, "minute": 59}
